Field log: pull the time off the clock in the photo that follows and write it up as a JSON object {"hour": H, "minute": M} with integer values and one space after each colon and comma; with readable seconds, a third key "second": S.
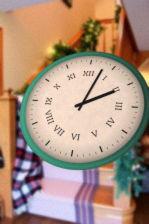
{"hour": 2, "minute": 3}
